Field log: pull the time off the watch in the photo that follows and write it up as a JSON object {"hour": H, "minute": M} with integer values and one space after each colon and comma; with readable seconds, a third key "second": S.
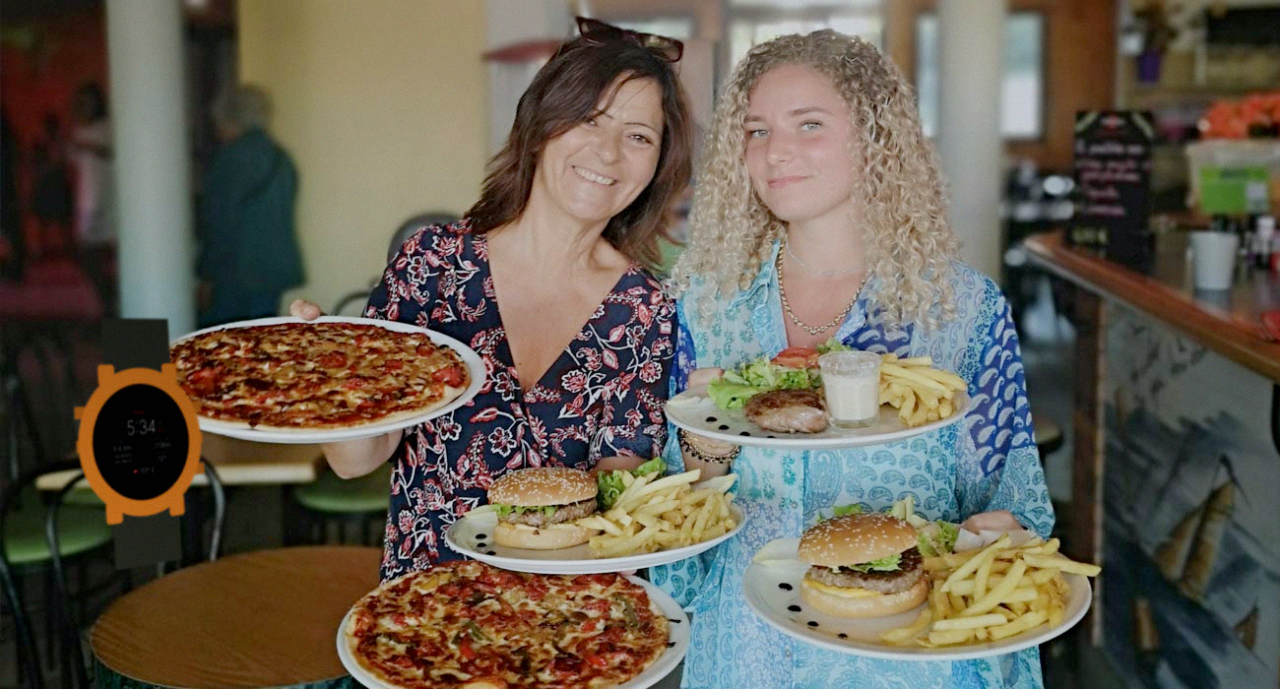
{"hour": 5, "minute": 34}
